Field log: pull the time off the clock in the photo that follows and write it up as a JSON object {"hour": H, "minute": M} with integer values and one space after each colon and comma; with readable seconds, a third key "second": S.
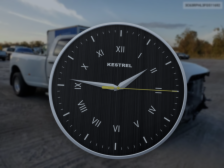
{"hour": 1, "minute": 46, "second": 15}
